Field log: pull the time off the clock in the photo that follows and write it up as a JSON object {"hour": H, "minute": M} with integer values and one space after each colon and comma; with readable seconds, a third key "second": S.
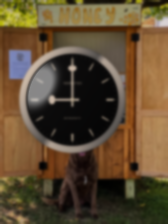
{"hour": 9, "minute": 0}
